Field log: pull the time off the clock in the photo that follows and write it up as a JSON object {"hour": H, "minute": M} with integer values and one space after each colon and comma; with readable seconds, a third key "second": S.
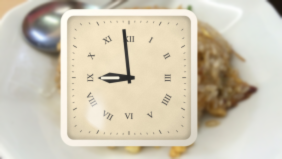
{"hour": 8, "minute": 59}
